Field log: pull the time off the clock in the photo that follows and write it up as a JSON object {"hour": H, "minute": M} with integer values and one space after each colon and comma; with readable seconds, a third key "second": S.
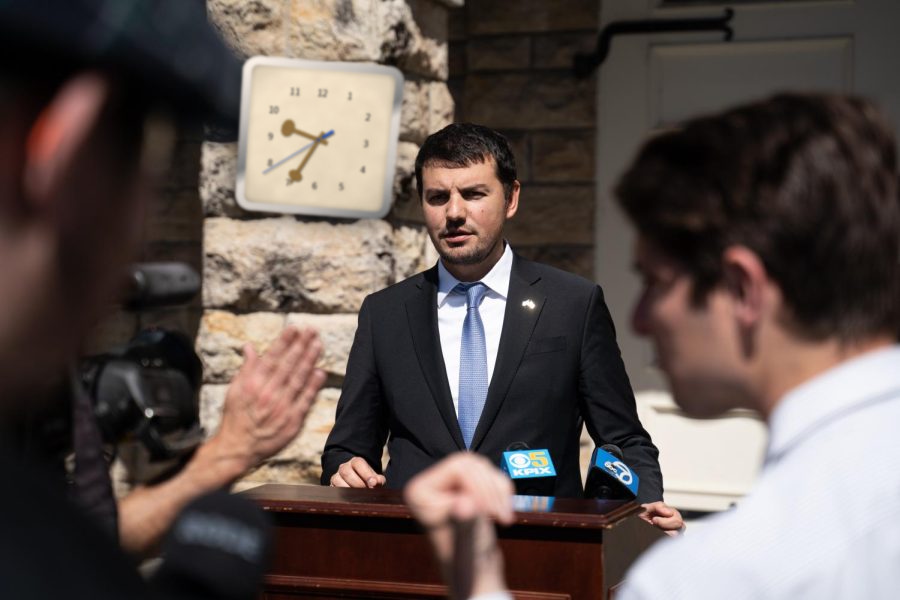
{"hour": 9, "minute": 34, "second": 39}
